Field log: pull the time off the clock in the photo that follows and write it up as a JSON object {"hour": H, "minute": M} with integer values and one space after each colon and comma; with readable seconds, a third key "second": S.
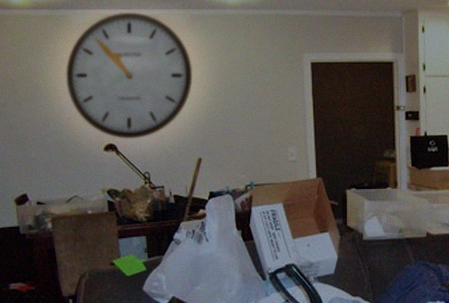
{"hour": 10, "minute": 53}
